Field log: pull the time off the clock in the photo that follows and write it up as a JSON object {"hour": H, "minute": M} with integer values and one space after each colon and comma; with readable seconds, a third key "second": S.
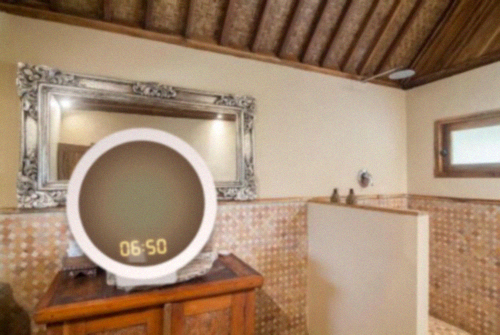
{"hour": 6, "minute": 50}
